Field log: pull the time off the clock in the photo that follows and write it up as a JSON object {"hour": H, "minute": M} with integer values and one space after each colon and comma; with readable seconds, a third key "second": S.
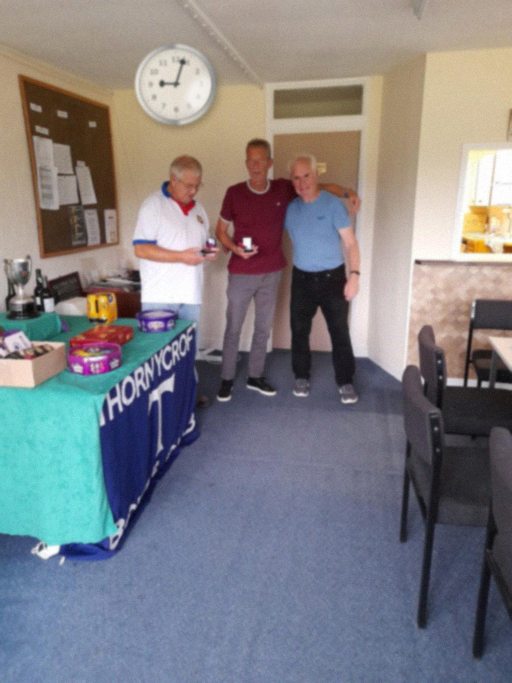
{"hour": 9, "minute": 3}
